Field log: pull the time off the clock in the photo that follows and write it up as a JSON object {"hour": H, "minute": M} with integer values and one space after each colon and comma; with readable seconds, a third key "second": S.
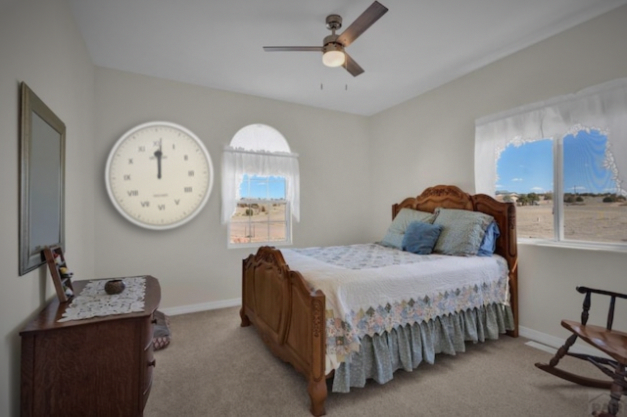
{"hour": 12, "minute": 1}
